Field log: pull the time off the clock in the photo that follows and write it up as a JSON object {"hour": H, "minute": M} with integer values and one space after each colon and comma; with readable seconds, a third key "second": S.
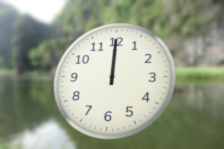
{"hour": 12, "minute": 0}
